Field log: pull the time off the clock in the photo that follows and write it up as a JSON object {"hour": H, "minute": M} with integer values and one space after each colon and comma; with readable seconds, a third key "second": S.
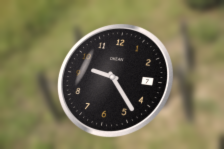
{"hour": 9, "minute": 23}
